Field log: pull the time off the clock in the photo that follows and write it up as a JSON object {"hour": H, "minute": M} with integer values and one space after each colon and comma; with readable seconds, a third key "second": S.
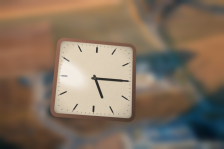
{"hour": 5, "minute": 15}
